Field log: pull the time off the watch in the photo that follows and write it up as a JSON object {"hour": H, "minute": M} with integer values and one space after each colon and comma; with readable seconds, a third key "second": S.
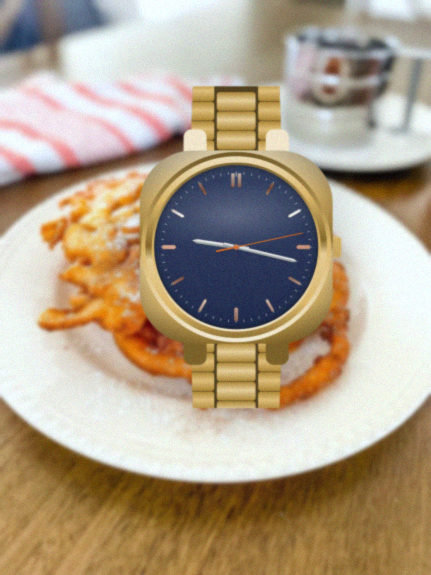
{"hour": 9, "minute": 17, "second": 13}
